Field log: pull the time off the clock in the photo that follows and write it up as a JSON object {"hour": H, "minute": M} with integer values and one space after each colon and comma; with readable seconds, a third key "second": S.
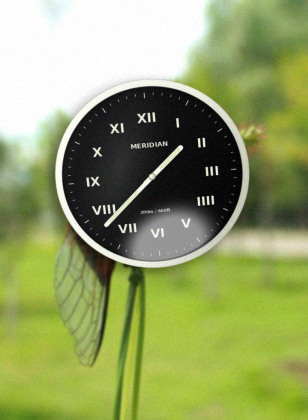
{"hour": 1, "minute": 38}
